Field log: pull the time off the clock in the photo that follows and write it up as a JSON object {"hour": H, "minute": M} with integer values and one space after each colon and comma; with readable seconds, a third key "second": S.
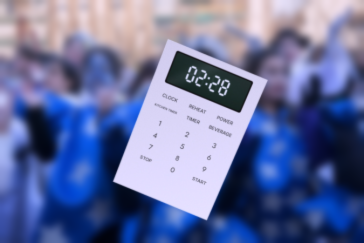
{"hour": 2, "minute": 28}
